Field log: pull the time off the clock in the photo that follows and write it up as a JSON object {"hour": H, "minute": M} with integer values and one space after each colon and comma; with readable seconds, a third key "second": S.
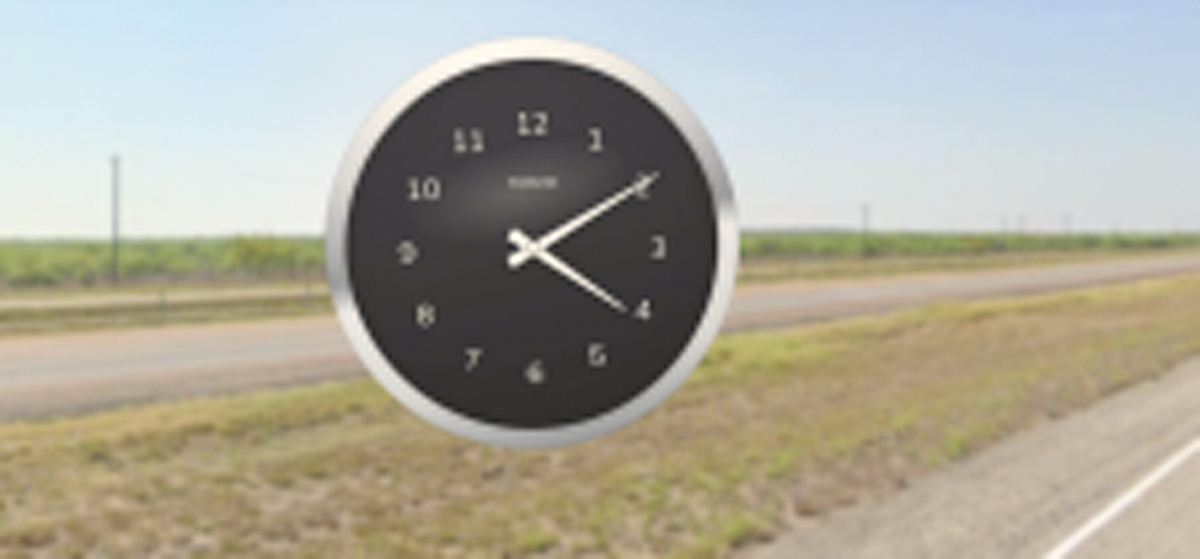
{"hour": 4, "minute": 10}
